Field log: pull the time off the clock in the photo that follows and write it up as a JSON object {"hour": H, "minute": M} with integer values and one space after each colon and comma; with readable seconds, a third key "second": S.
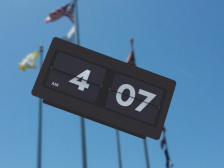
{"hour": 4, "minute": 7}
